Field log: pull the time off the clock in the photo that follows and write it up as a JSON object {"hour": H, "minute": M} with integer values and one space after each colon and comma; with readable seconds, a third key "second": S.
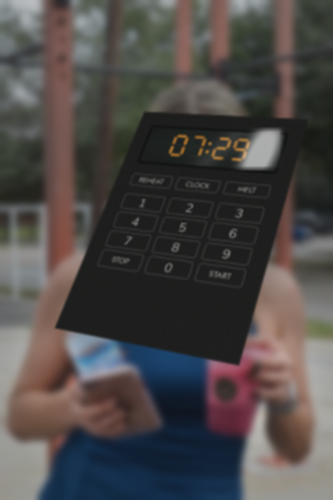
{"hour": 7, "minute": 29}
